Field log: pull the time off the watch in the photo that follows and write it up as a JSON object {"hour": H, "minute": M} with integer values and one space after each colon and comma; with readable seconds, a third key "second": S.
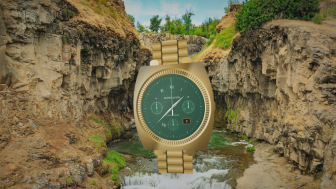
{"hour": 1, "minute": 38}
